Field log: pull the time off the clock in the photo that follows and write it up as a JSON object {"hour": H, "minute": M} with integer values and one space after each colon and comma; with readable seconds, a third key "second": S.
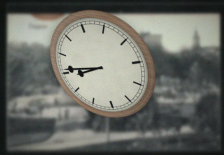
{"hour": 8, "minute": 46}
